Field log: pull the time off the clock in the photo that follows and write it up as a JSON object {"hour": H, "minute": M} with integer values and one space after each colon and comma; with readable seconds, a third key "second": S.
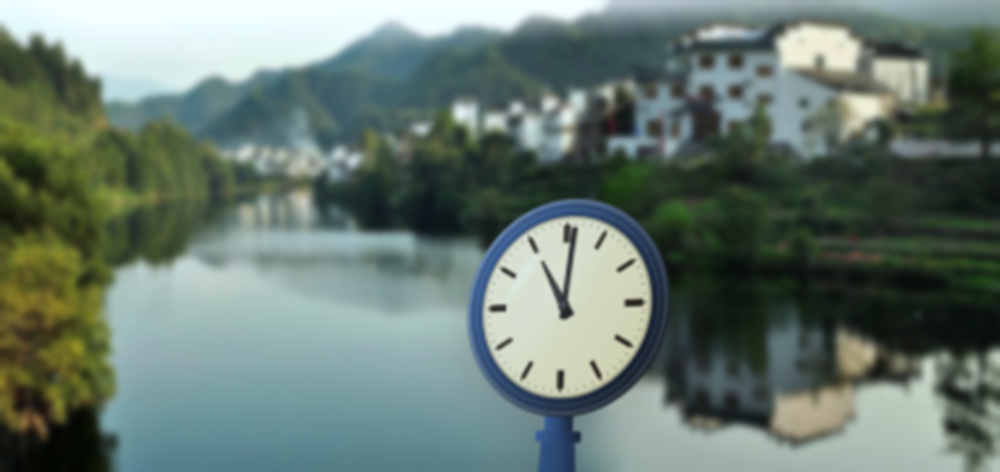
{"hour": 11, "minute": 1}
